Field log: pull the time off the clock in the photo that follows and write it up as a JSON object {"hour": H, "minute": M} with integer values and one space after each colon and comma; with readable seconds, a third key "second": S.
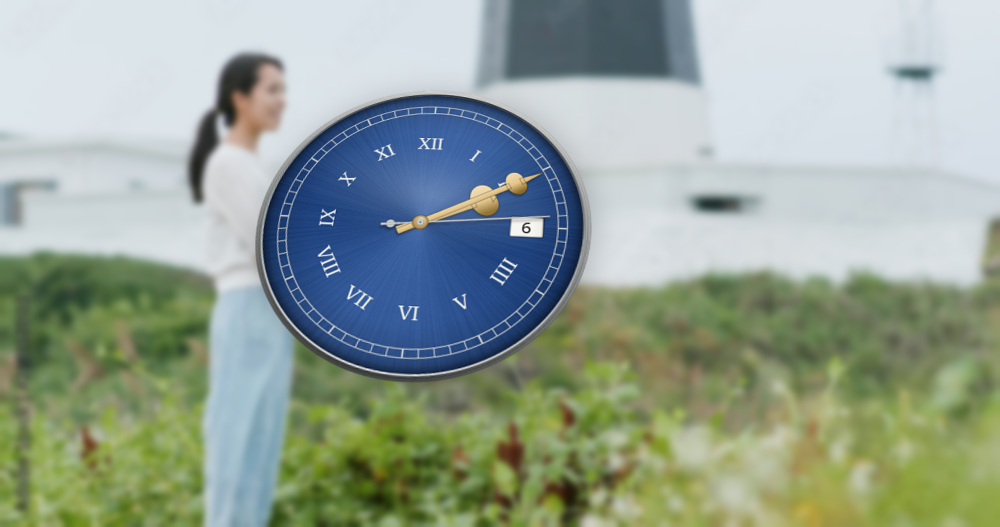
{"hour": 2, "minute": 10, "second": 14}
